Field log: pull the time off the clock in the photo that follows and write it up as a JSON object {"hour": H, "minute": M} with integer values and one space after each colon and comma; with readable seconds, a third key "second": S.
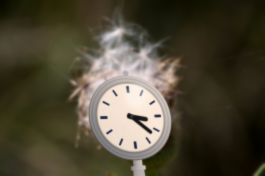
{"hour": 3, "minute": 22}
